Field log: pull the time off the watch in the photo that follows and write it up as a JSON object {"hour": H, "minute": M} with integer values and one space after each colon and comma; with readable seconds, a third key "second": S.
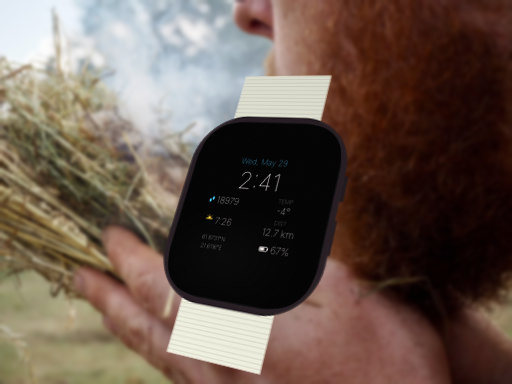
{"hour": 2, "minute": 41}
